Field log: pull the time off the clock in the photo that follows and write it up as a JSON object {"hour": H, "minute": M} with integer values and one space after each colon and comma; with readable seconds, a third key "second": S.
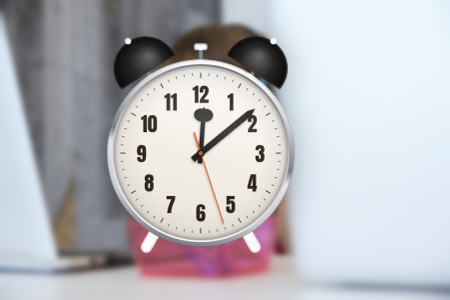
{"hour": 12, "minute": 8, "second": 27}
